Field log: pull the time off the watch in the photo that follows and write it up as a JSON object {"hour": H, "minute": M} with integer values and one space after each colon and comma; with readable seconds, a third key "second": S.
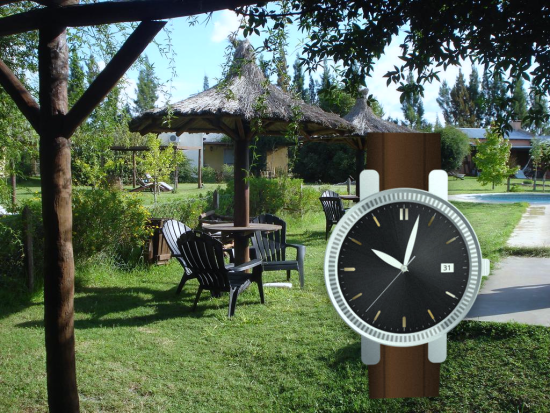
{"hour": 10, "minute": 2, "second": 37}
